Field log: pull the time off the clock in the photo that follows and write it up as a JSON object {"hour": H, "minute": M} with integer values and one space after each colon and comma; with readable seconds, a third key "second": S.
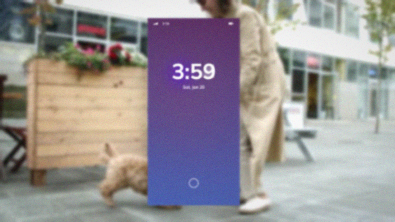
{"hour": 3, "minute": 59}
